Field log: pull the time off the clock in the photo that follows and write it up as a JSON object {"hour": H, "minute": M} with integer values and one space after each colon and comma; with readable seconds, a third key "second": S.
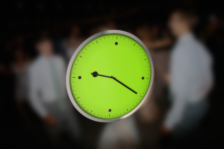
{"hour": 9, "minute": 20}
